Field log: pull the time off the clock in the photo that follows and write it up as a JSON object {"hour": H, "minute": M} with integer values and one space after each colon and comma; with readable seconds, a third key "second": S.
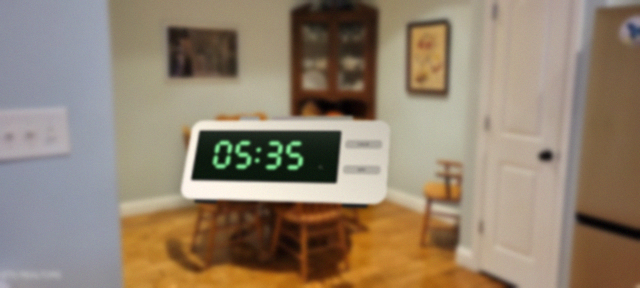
{"hour": 5, "minute": 35}
